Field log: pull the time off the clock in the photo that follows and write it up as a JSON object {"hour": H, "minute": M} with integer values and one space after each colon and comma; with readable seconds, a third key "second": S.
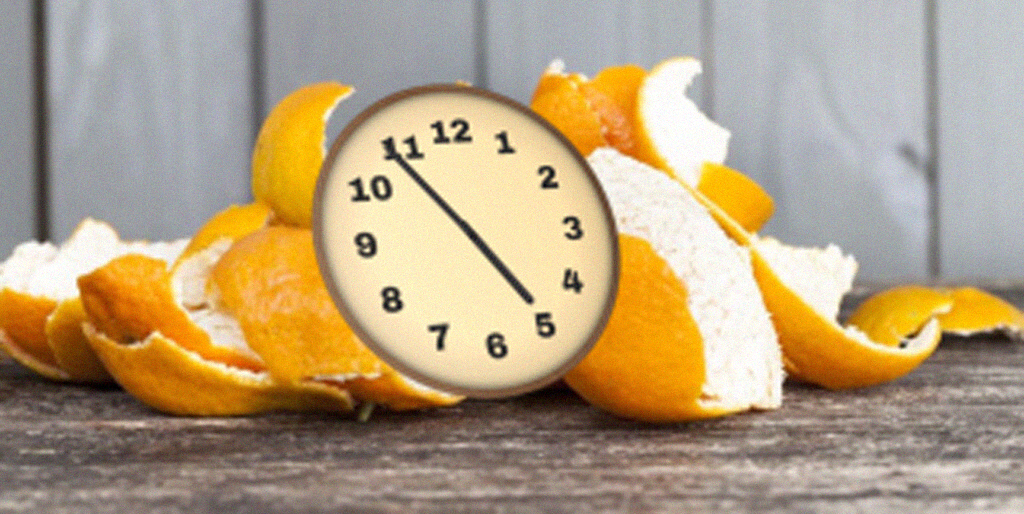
{"hour": 4, "minute": 54}
